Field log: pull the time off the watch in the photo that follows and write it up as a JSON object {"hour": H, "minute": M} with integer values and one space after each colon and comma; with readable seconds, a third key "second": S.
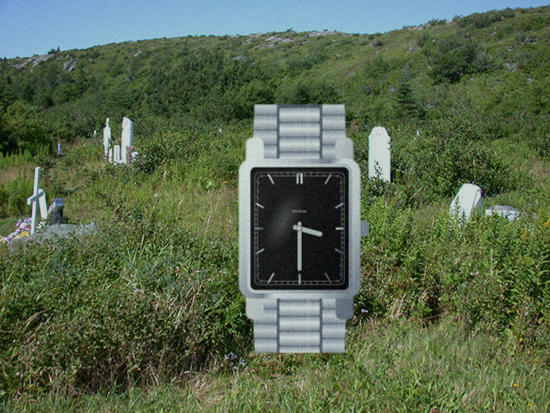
{"hour": 3, "minute": 30}
